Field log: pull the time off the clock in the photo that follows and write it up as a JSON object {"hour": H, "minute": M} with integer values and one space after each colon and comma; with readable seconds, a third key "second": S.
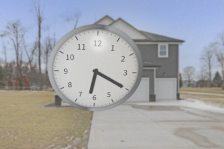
{"hour": 6, "minute": 20}
